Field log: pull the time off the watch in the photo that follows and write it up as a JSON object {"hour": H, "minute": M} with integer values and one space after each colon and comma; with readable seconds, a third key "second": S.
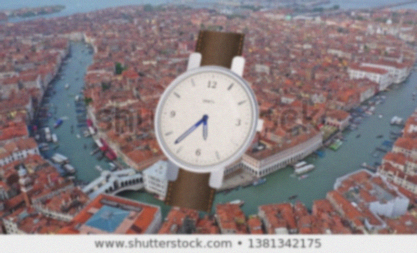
{"hour": 5, "minute": 37}
